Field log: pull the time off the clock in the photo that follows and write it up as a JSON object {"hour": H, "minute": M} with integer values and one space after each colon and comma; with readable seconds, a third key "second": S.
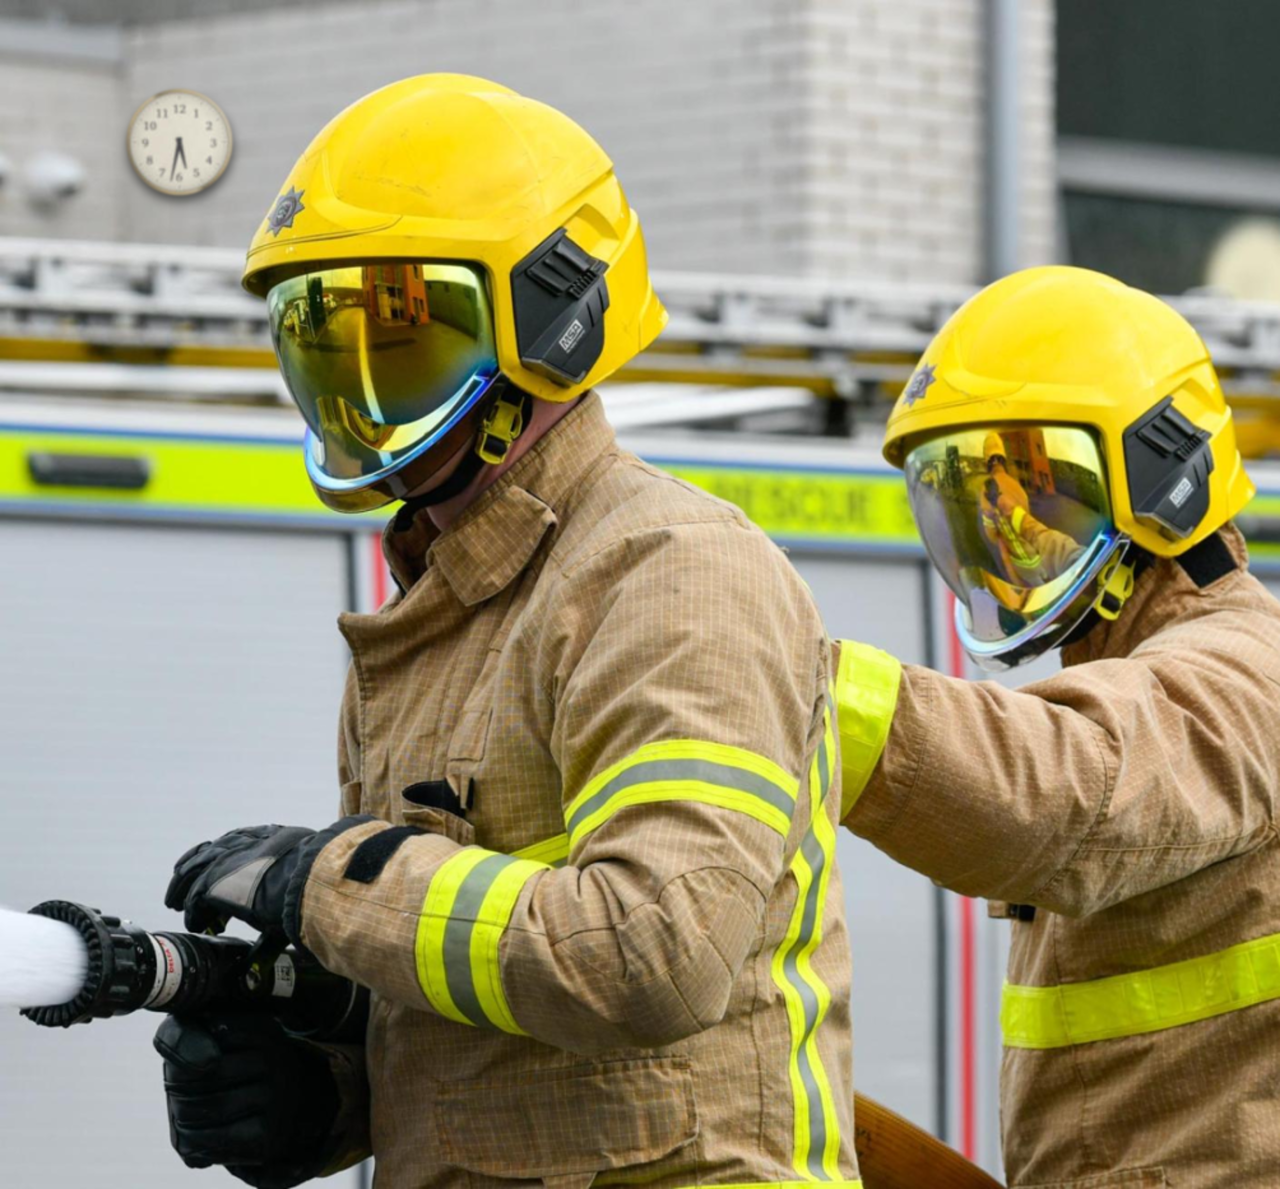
{"hour": 5, "minute": 32}
